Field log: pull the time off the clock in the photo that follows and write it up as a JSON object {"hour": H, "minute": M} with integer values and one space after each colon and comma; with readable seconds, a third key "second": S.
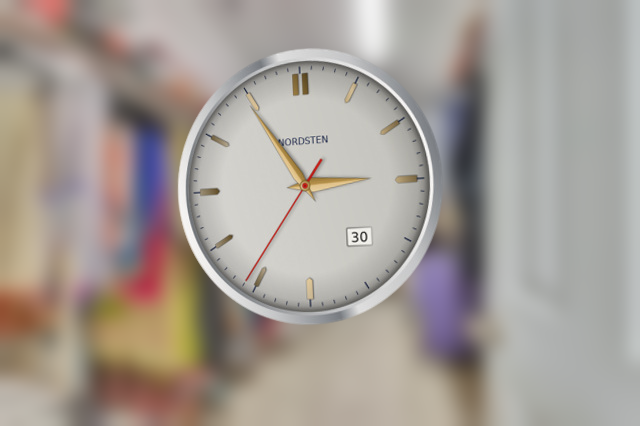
{"hour": 2, "minute": 54, "second": 36}
